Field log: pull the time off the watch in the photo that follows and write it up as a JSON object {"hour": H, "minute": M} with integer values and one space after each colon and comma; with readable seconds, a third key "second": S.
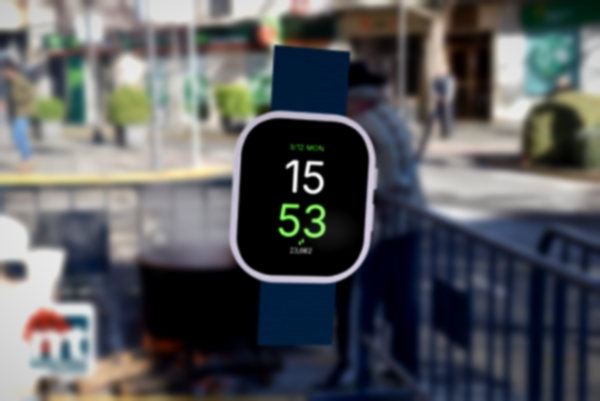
{"hour": 15, "minute": 53}
